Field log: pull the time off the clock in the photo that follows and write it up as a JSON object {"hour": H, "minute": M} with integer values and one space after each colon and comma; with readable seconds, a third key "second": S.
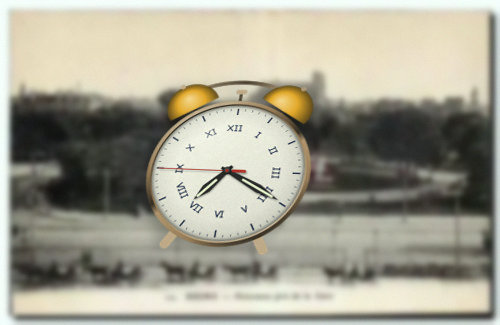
{"hour": 7, "minute": 19, "second": 45}
